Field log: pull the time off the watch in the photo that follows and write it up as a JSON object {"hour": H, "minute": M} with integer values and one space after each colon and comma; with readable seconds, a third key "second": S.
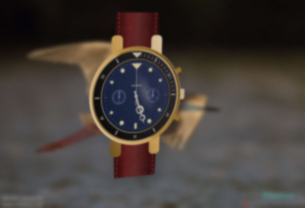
{"hour": 5, "minute": 27}
